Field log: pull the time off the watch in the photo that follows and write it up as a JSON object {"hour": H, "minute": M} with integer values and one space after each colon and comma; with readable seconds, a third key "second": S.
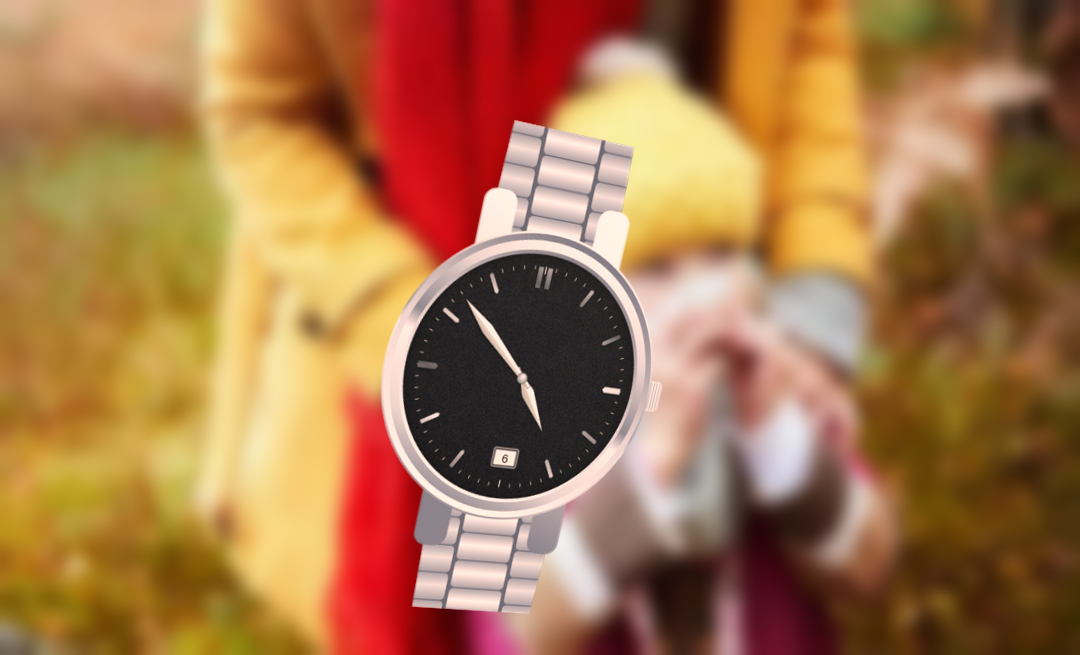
{"hour": 4, "minute": 52}
